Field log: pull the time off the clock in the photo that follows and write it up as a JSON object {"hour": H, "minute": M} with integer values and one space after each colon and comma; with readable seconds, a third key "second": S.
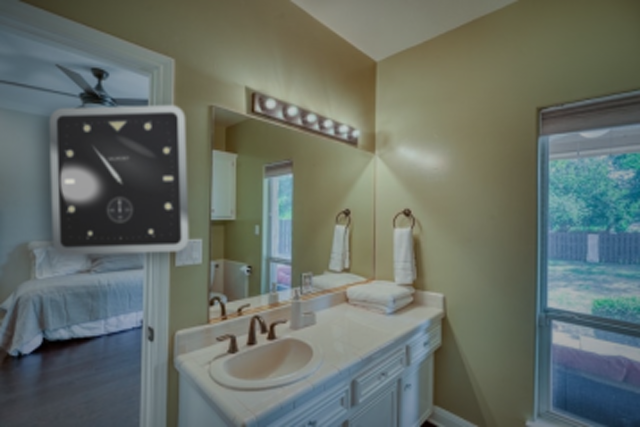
{"hour": 10, "minute": 54}
